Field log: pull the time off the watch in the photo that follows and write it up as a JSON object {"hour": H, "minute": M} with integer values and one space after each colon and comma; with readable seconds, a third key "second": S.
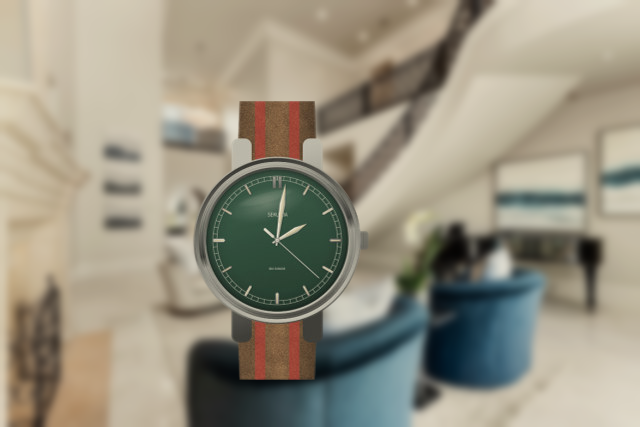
{"hour": 2, "minute": 1, "second": 22}
